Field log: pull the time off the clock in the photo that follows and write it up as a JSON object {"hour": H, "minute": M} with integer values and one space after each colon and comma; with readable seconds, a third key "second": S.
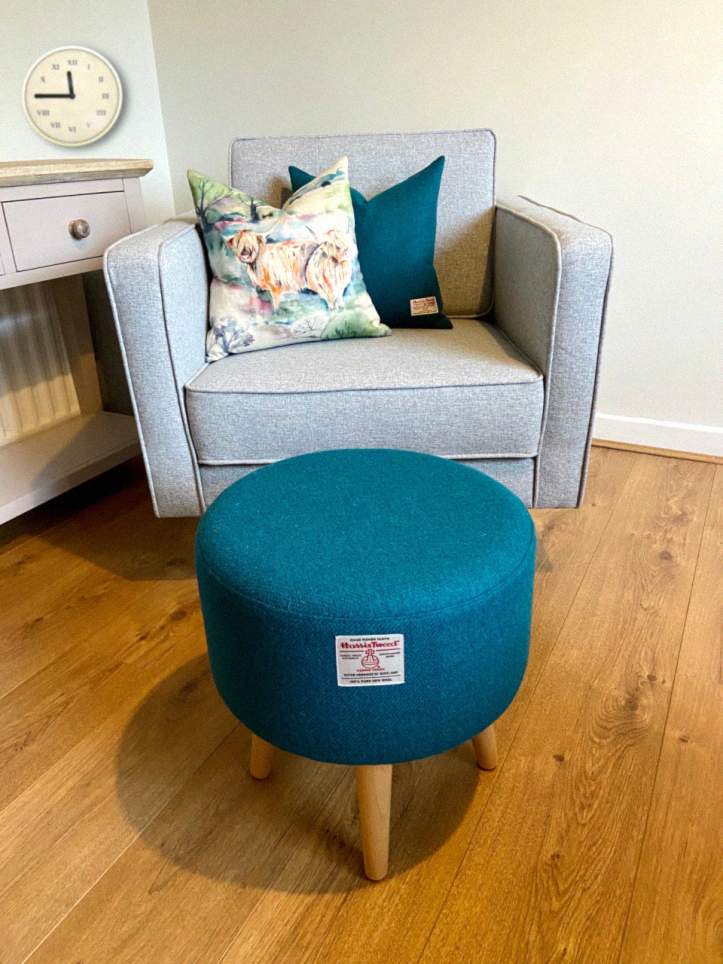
{"hour": 11, "minute": 45}
